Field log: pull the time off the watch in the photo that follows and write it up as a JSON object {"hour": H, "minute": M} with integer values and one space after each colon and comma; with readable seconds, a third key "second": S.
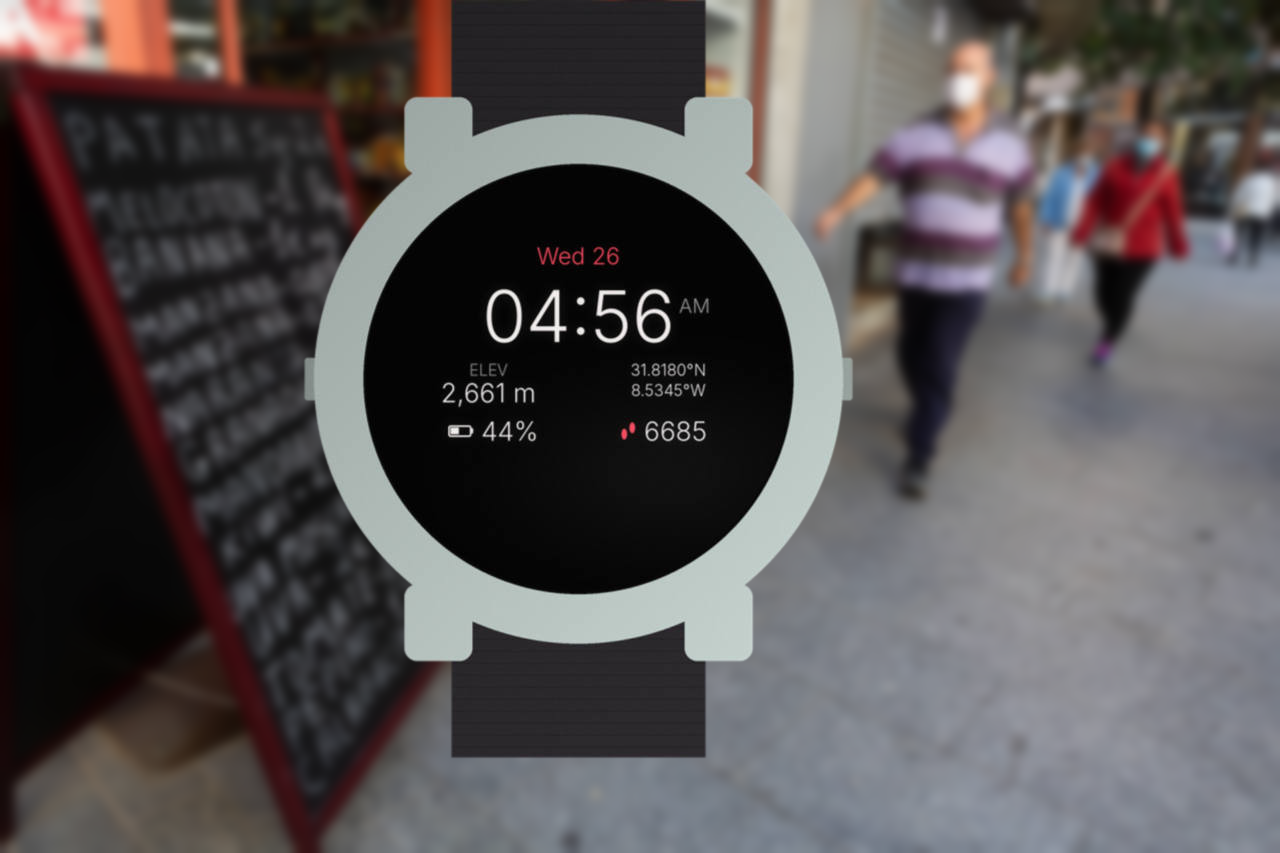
{"hour": 4, "minute": 56}
